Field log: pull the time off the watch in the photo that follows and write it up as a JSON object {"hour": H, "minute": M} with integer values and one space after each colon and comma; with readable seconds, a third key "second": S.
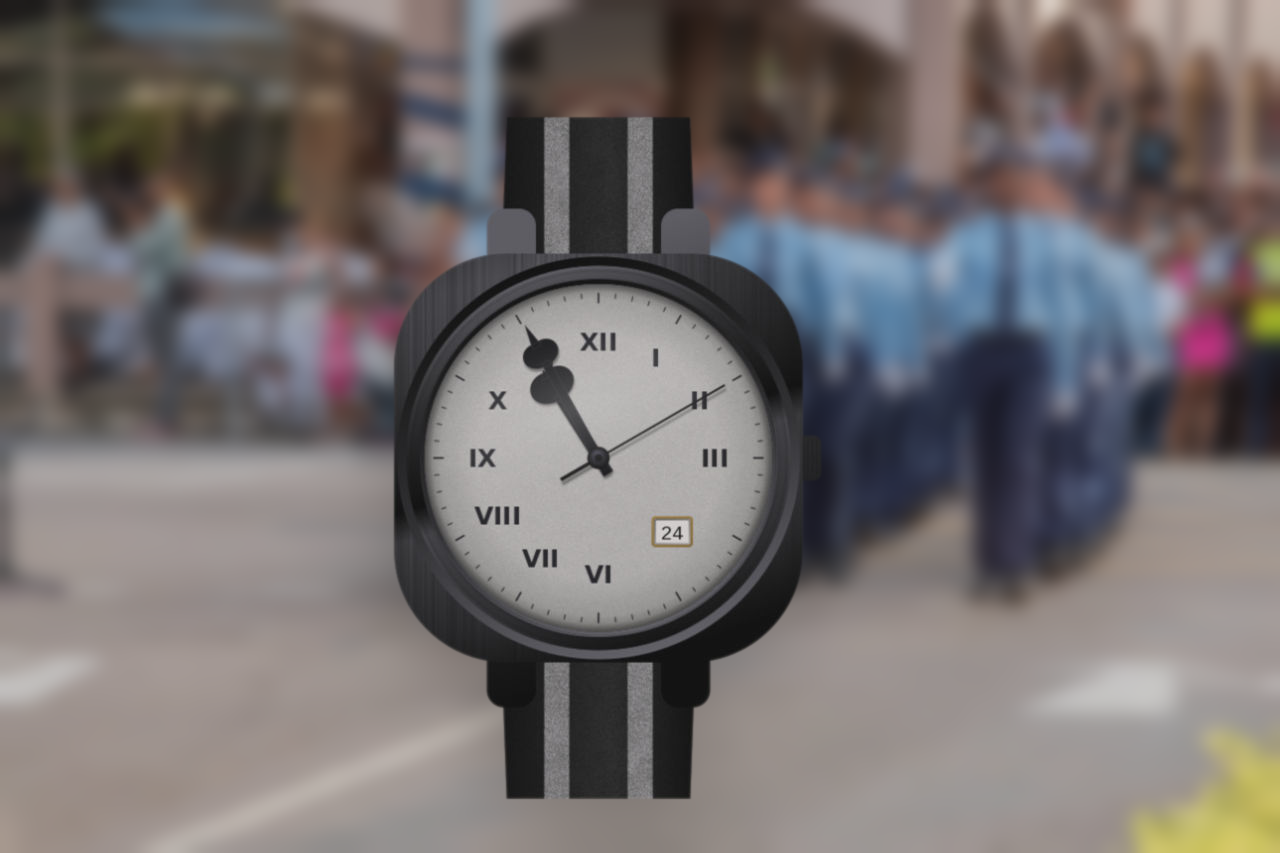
{"hour": 10, "minute": 55, "second": 10}
